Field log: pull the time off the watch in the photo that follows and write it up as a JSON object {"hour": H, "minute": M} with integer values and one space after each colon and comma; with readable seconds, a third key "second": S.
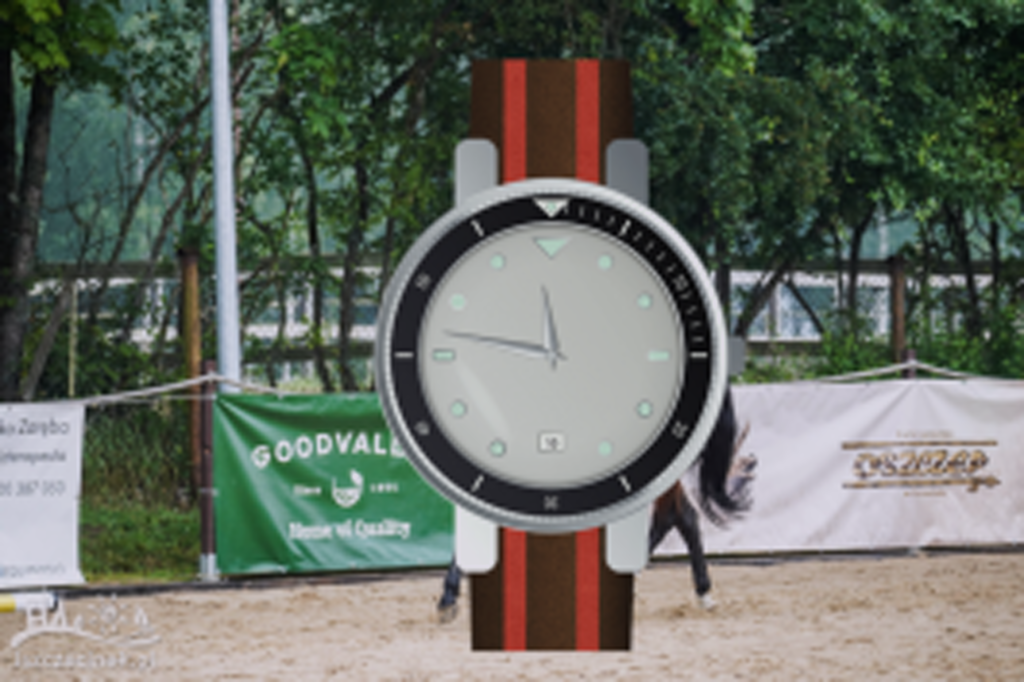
{"hour": 11, "minute": 47}
